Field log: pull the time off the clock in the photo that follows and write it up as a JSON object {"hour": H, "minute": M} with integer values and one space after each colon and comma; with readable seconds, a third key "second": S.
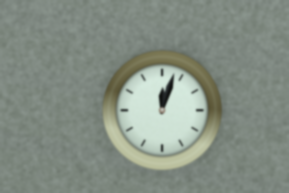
{"hour": 12, "minute": 3}
